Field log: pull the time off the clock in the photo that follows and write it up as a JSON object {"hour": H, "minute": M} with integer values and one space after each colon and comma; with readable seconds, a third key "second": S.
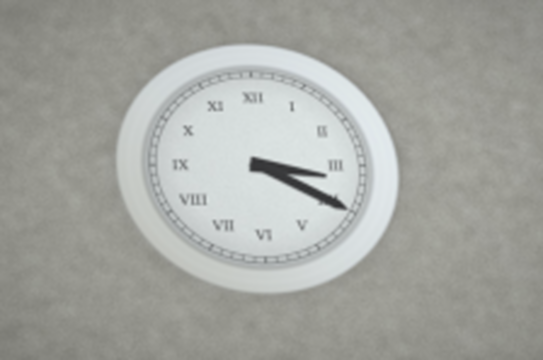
{"hour": 3, "minute": 20}
